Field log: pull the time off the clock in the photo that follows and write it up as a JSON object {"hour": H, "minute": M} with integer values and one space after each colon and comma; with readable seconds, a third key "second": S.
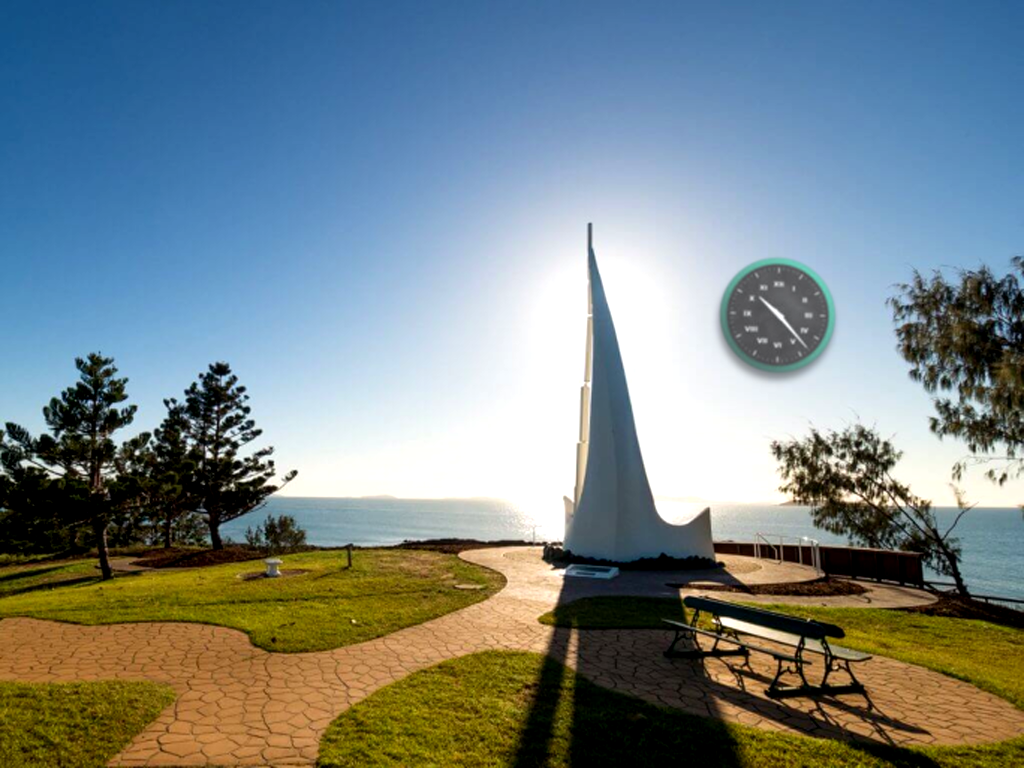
{"hour": 10, "minute": 23}
